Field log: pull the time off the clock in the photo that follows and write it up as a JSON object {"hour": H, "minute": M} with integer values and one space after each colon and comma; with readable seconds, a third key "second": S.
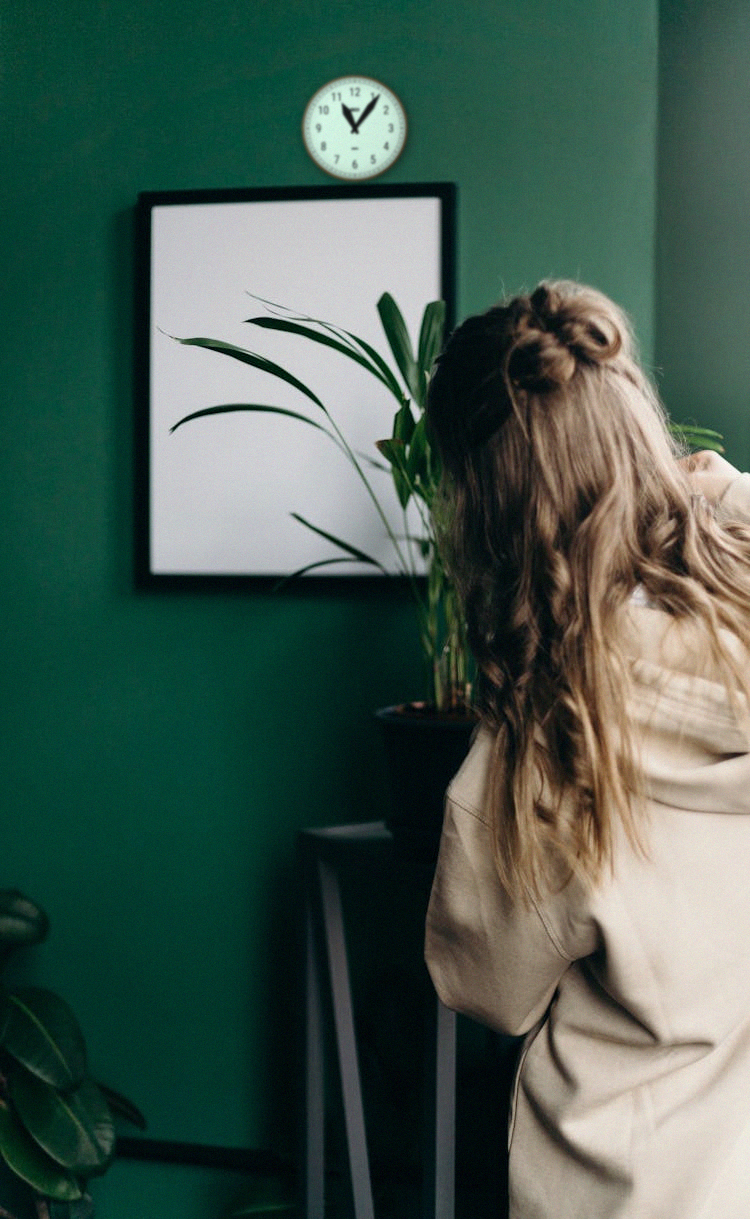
{"hour": 11, "minute": 6}
